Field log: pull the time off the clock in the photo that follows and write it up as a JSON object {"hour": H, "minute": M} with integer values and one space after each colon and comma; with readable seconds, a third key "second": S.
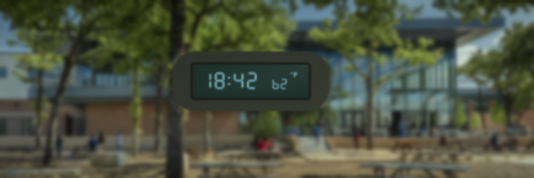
{"hour": 18, "minute": 42}
